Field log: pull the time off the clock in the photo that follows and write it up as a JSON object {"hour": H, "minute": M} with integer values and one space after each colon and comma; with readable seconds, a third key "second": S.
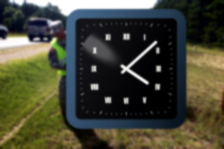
{"hour": 4, "minute": 8}
